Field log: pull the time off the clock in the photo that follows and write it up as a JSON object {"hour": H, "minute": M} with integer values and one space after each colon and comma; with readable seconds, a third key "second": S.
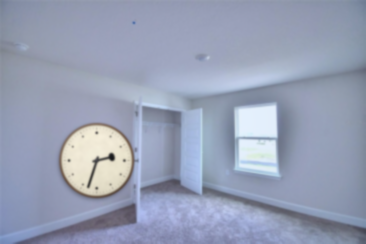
{"hour": 2, "minute": 33}
